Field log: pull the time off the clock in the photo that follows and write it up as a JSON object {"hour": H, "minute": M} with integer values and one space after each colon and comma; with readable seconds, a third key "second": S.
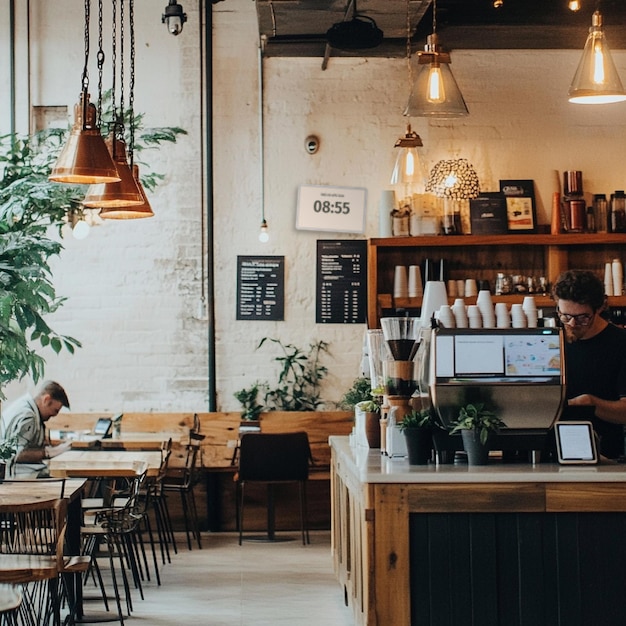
{"hour": 8, "minute": 55}
